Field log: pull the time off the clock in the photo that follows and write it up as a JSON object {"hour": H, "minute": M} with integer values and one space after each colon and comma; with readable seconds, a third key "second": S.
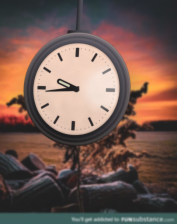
{"hour": 9, "minute": 44}
